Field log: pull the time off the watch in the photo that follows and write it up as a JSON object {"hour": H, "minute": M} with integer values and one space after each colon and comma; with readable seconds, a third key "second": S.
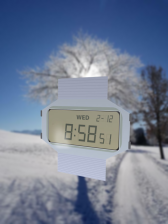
{"hour": 8, "minute": 58, "second": 51}
